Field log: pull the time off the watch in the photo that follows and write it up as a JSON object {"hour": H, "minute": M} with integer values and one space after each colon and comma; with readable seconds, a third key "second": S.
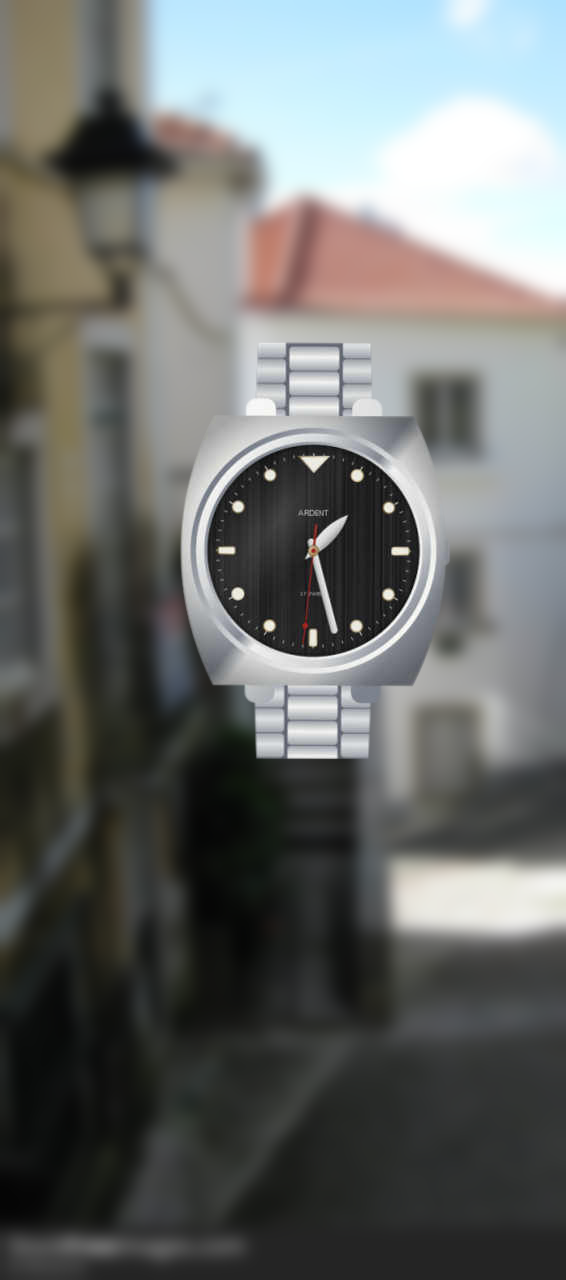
{"hour": 1, "minute": 27, "second": 31}
